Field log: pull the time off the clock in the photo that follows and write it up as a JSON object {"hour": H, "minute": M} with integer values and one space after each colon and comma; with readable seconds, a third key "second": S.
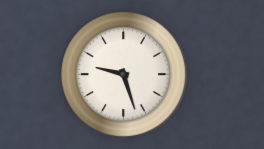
{"hour": 9, "minute": 27}
